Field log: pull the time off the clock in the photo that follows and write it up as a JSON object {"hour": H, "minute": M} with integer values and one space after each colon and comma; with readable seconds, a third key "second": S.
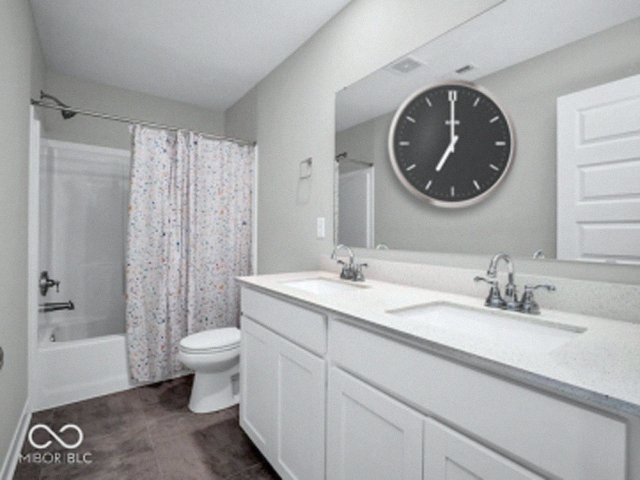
{"hour": 7, "minute": 0}
